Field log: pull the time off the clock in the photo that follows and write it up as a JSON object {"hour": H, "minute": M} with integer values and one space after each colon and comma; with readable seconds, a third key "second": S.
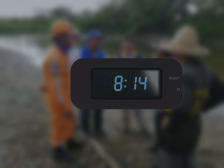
{"hour": 8, "minute": 14}
